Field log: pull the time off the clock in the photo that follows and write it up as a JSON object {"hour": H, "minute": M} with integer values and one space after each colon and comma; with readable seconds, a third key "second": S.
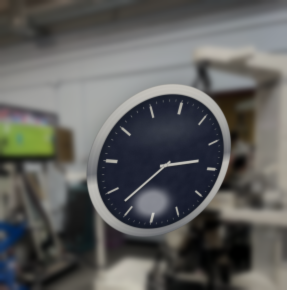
{"hour": 2, "minute": 37}
